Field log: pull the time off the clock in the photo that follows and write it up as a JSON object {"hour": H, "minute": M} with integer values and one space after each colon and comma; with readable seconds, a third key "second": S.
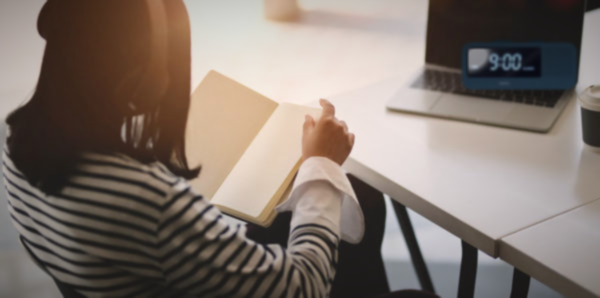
{"hour": 9, "minute": 0}
